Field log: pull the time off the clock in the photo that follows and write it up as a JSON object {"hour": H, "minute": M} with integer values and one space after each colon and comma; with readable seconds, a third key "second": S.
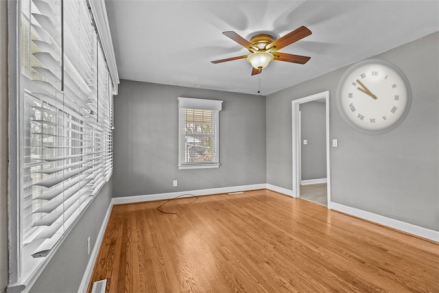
{"hour": 9, "minute": 52}
